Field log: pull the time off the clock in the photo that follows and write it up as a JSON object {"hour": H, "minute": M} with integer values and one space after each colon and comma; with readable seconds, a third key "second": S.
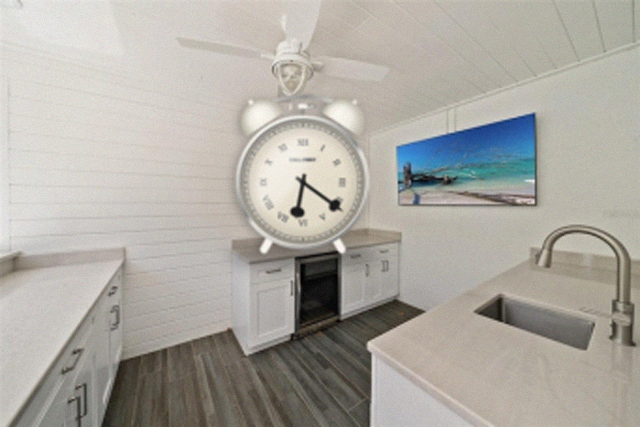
{"hour": 6, "minute": 21}
